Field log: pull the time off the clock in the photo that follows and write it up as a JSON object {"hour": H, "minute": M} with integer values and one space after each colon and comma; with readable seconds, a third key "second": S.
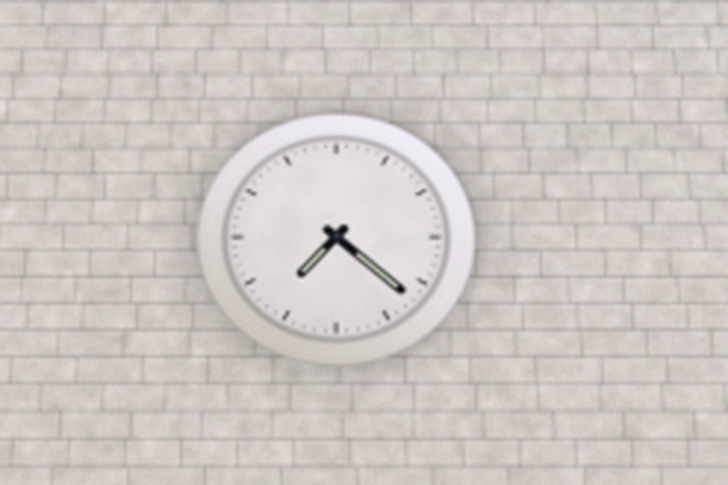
{"hour": 7, "minute": 22}
